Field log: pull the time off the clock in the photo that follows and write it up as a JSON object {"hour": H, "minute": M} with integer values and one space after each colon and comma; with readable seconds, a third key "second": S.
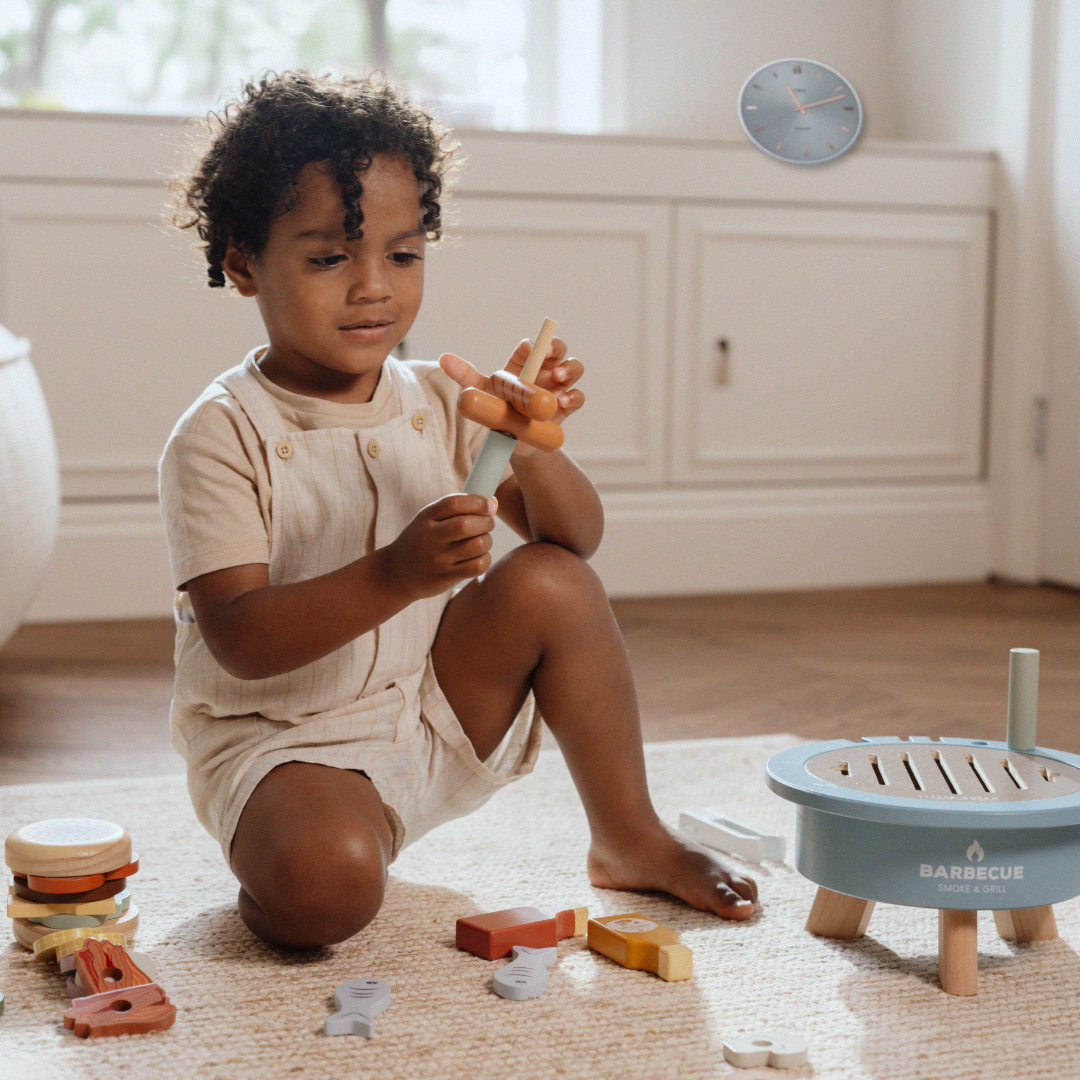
{"hour": 11, "minute": 12}
